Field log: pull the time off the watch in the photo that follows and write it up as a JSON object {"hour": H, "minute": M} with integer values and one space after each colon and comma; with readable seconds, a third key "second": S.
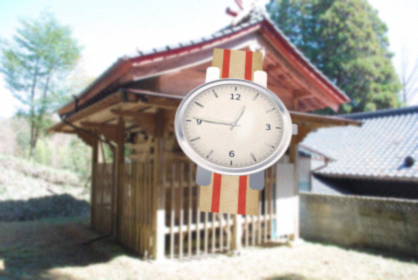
{"hour": 12, "minute": 46}
